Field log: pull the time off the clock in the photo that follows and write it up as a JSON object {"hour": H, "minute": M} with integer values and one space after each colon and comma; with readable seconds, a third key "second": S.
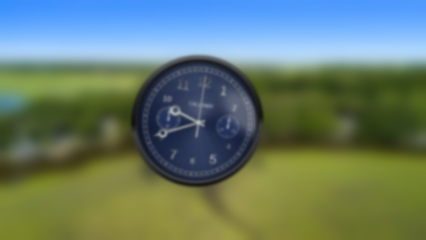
{"hour": 9, "minute": 41}
